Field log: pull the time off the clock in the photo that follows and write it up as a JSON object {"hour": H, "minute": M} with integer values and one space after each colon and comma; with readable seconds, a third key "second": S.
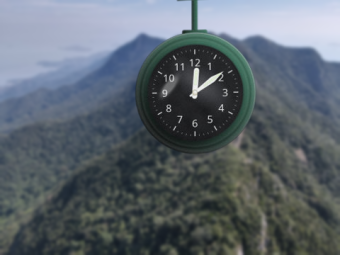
{"hour": 12, "minute": 9}
